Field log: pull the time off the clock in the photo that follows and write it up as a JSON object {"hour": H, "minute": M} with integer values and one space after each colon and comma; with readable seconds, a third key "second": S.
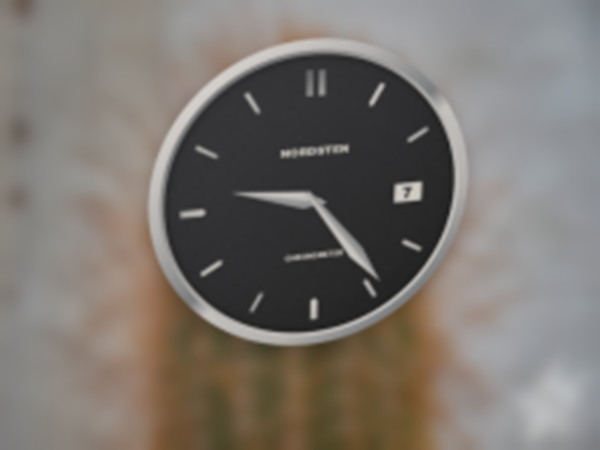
{"hour": 9, "minute": 24}
